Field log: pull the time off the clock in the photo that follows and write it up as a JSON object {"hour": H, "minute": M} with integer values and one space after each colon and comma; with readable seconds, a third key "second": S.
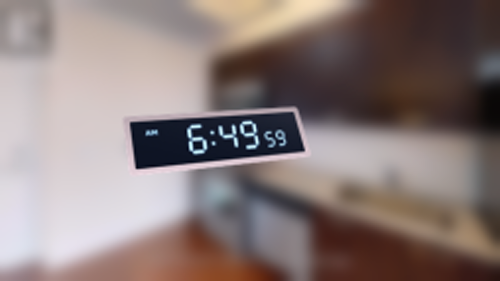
{"hour": 6, "minute": 49, "second": 59}
